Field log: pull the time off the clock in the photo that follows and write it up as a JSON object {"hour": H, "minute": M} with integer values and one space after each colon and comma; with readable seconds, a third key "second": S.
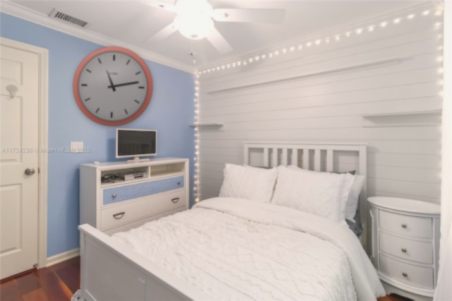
{"hour": 11, "minute": 13}
